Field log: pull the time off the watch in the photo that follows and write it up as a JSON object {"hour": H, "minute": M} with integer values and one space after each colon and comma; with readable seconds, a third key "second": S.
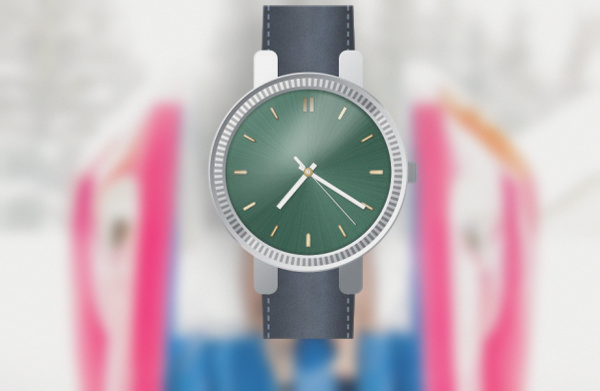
{"hour": 7, "minute": 20, "second": 23}
